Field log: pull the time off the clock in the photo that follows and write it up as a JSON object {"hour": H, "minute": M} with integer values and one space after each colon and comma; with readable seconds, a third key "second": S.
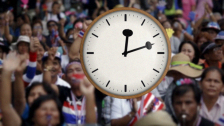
{"hour": 12, "minute": 12}
